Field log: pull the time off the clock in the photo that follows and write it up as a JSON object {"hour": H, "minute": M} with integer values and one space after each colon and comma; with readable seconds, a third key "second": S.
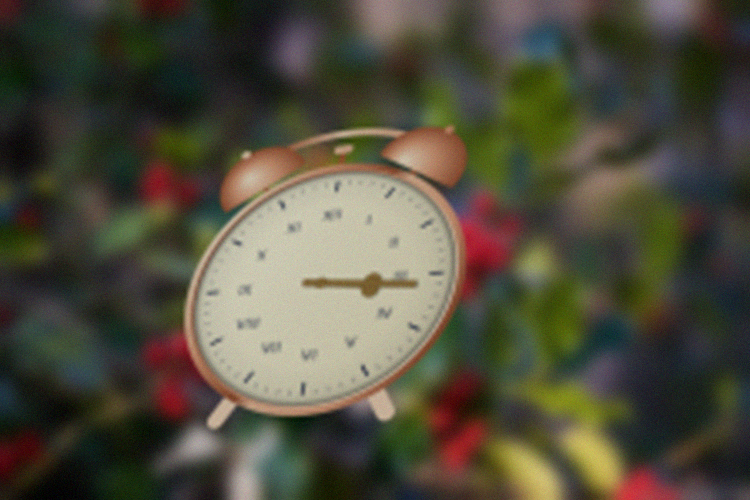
{"hour": 3, "minute": 16}
